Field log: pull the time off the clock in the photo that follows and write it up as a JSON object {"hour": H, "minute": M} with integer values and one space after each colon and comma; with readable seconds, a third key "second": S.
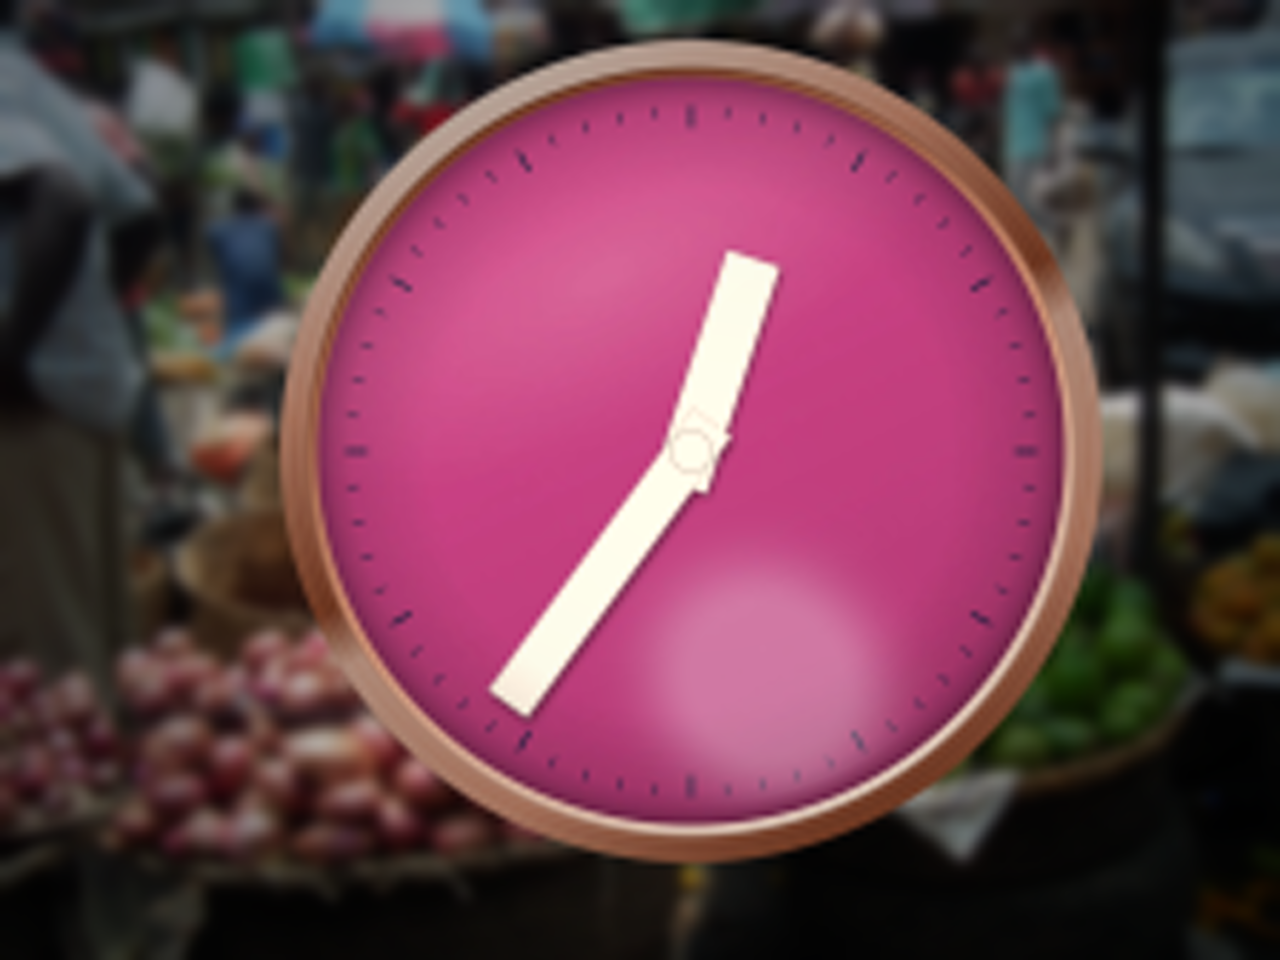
{"hour": 12, "minute": 36}
